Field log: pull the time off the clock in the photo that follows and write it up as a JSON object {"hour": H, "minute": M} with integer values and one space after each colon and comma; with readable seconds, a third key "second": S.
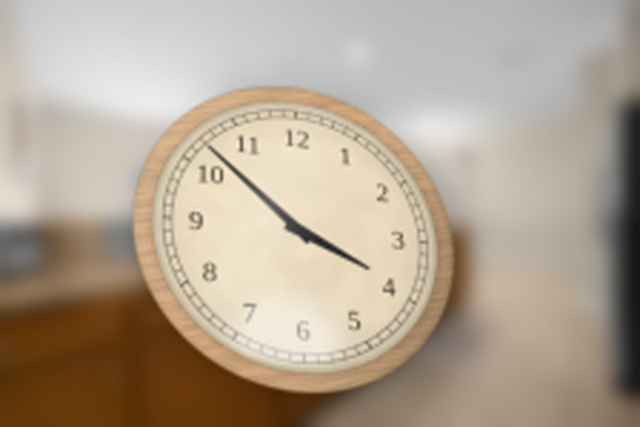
{"hour": 3, "minute": 52}
